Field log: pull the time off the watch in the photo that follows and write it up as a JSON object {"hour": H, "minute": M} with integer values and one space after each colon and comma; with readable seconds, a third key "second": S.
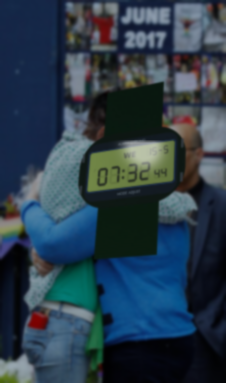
{"hour": 7, "minute": 32}
